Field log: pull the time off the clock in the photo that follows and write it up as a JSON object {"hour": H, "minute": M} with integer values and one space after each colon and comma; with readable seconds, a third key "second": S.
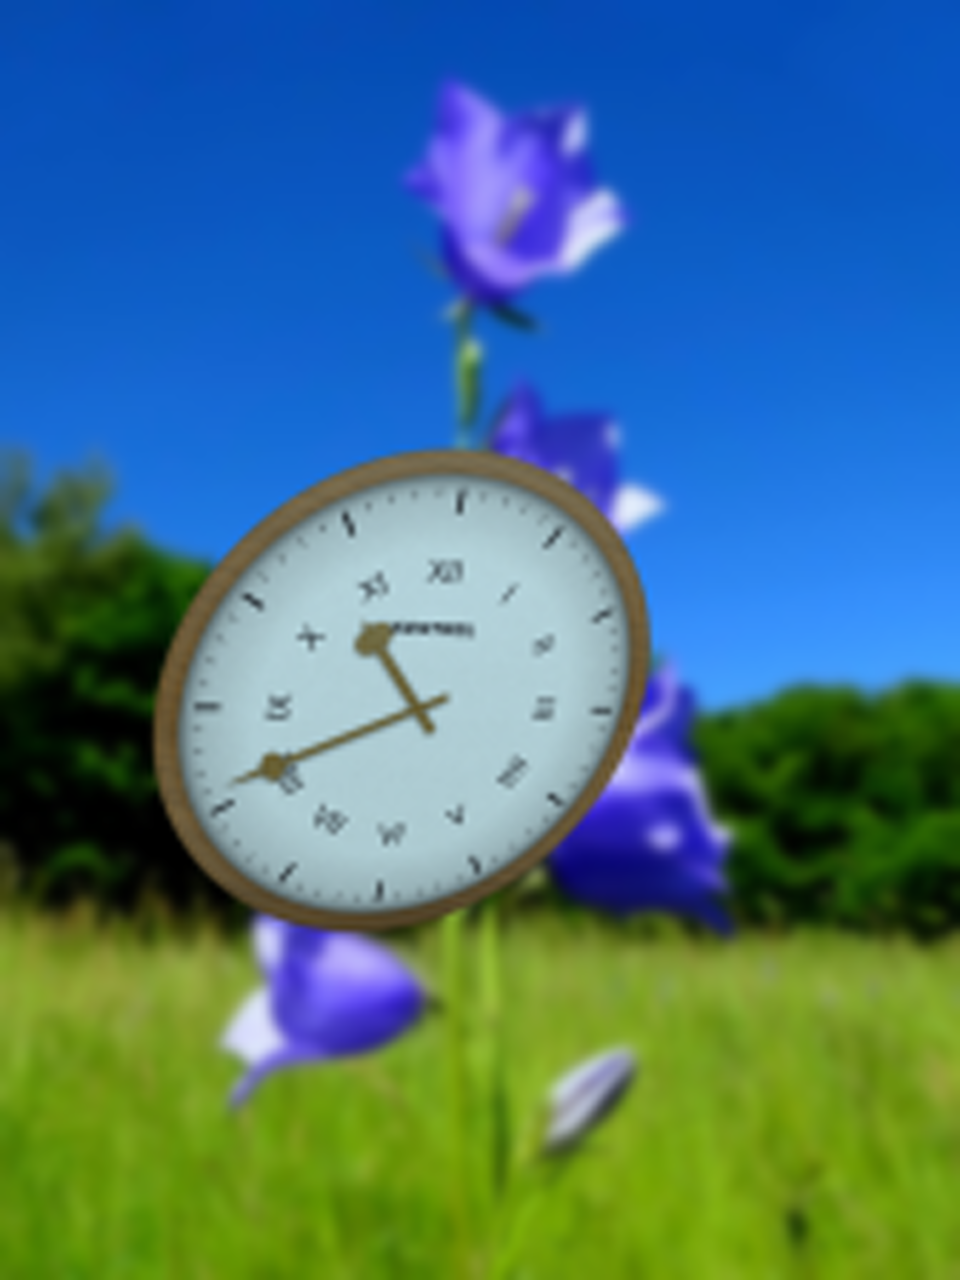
{"hour": 10, "minute": 41}
